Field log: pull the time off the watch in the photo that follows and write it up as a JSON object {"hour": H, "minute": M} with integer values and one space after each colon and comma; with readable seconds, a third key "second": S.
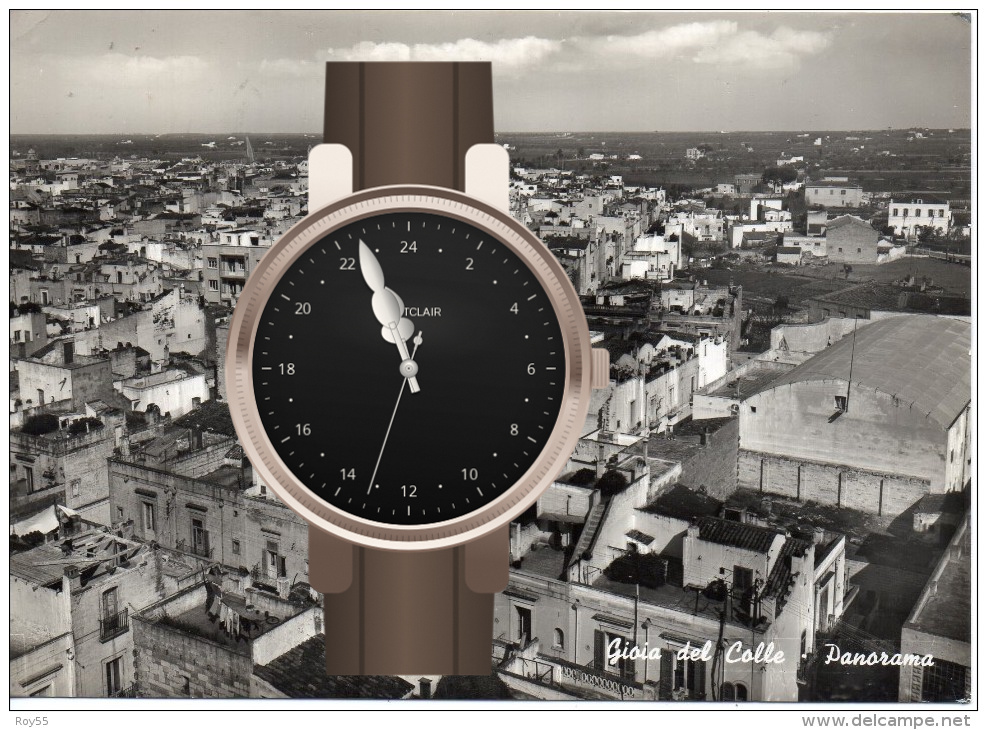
{"hour": 22, "minute": 56, "second": 33}
